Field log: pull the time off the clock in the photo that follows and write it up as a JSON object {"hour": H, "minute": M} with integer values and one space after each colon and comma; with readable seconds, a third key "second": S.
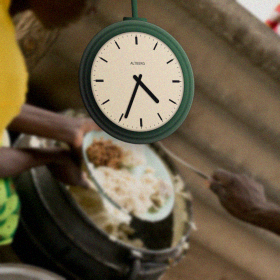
{"hour": 4, "minute": 34}
